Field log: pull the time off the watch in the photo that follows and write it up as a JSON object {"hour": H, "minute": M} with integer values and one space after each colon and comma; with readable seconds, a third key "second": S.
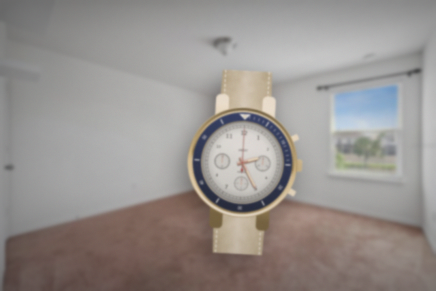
{"hour": 2, "minute": 25}
